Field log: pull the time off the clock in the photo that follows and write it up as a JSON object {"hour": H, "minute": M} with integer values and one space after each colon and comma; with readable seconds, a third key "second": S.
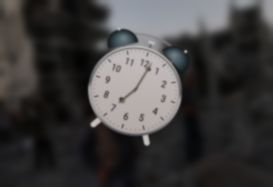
{"hour": 7, "minute": 2}
